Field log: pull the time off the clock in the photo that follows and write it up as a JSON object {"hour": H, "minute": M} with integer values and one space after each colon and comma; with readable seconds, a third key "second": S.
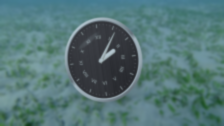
{"hour": 2, "minute": 6}
